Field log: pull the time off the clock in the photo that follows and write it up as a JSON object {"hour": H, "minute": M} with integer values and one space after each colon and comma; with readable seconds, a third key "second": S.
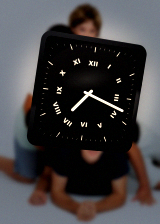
{"hour": 7, "minute": 18}
